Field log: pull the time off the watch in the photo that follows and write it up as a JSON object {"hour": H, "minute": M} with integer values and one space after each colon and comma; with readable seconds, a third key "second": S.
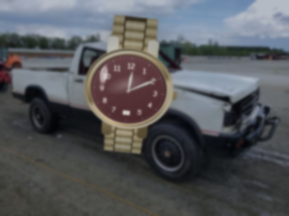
{"hour": 12, "minute": 10}
